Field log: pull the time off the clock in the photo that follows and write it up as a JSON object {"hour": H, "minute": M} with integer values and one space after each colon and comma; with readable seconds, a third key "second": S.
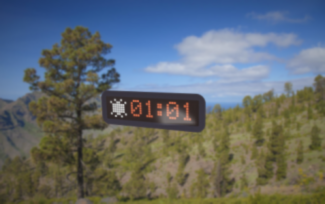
{"hour": 1, "minute": 1}
